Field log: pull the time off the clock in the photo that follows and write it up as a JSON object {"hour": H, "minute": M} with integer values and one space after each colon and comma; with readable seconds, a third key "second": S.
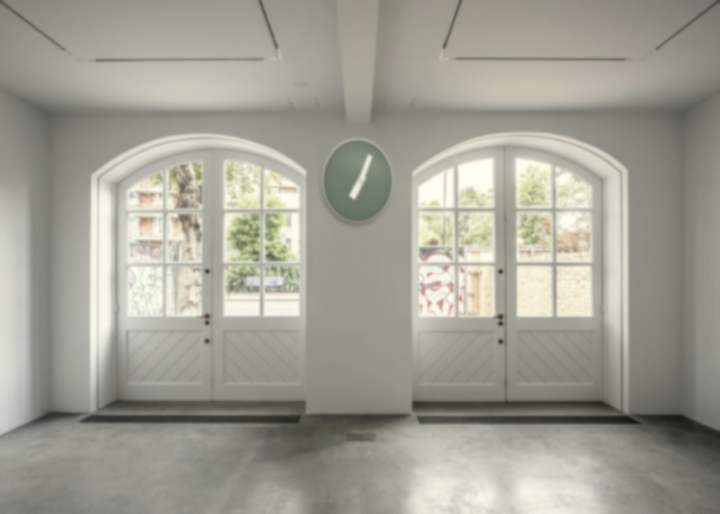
{"hour": 7, "minute": 4}
